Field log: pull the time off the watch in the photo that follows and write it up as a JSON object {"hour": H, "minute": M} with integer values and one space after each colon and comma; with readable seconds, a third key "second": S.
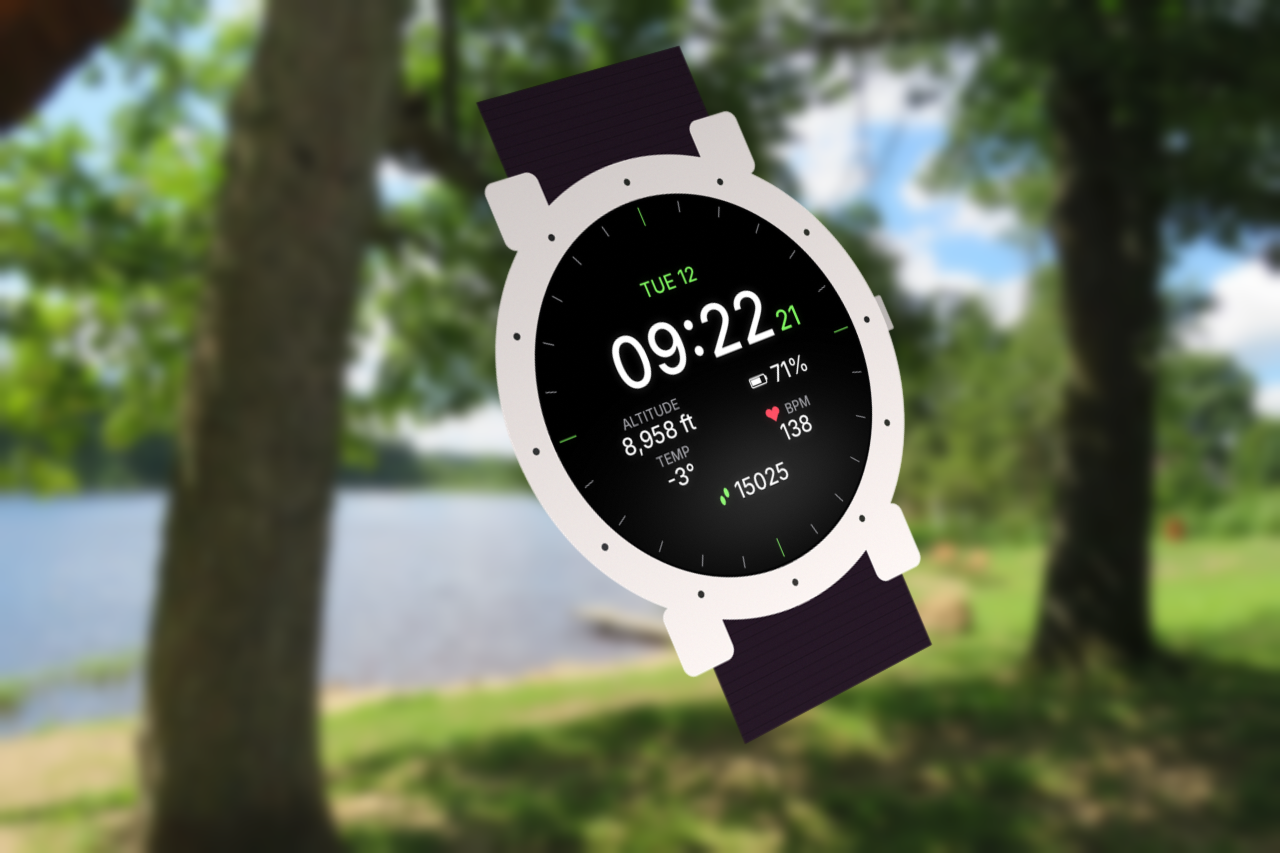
{"hour": 9, "minute": 22, "second": 21}
